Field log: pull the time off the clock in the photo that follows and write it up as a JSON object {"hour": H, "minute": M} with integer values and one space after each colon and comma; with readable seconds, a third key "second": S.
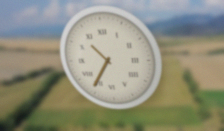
{"hour": 10, "minute": 36}
